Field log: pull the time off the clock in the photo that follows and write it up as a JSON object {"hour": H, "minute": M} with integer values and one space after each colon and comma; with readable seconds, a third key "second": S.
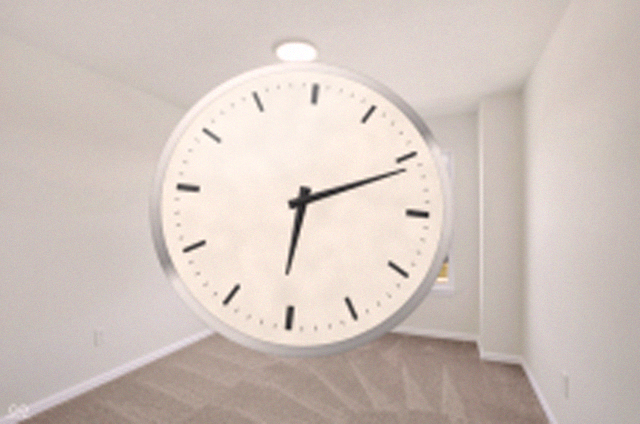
{"hour": 6, "minute": 11}
